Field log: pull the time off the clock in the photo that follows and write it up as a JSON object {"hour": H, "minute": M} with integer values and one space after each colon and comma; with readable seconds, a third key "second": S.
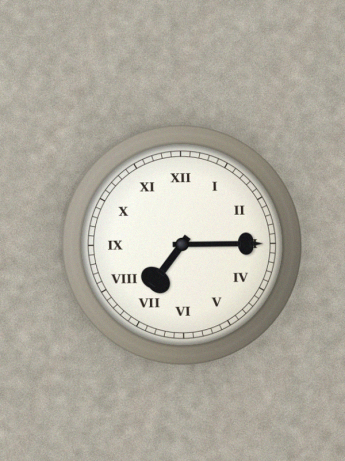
{"hour": 7, "minute": 15}
